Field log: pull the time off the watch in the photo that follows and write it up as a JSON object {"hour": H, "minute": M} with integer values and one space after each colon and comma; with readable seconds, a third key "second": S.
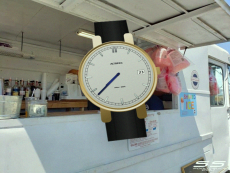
{"hour": 7, "minute": 38}
